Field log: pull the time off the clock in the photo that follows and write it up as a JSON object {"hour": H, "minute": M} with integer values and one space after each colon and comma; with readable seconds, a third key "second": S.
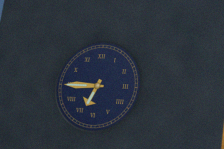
{"hour": 6, "minute": 45}
